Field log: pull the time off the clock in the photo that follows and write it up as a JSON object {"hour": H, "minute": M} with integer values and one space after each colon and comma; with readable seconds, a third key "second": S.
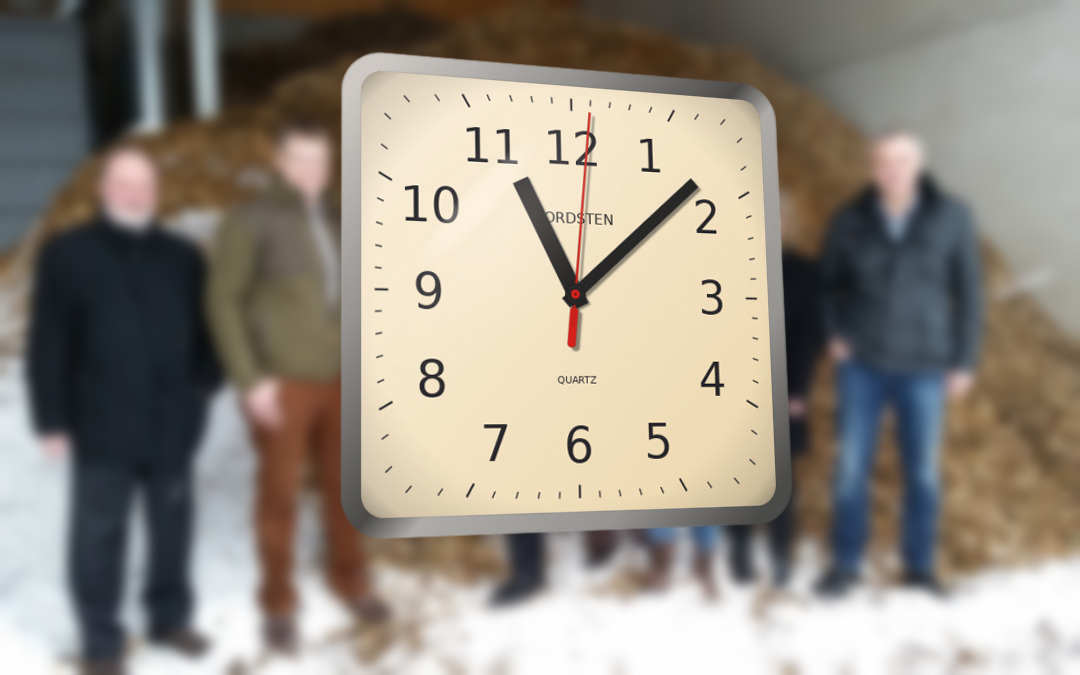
{"hour": 11, "minute": 8, "second": 1}
